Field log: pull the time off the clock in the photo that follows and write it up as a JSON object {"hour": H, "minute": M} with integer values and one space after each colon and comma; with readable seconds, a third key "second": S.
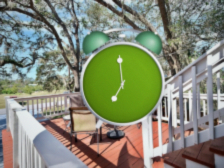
{"hour": 6, "minute": 59}
